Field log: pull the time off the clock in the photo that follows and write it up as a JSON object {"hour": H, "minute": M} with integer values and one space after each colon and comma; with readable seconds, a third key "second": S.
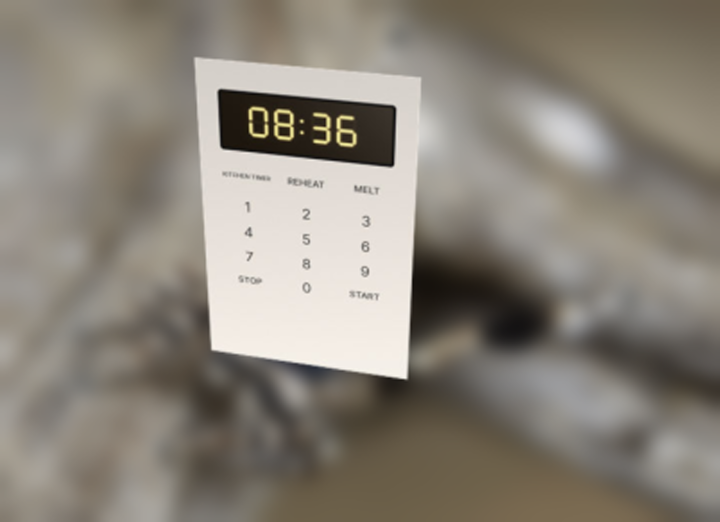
{"hour": 8, "minute": 36}
